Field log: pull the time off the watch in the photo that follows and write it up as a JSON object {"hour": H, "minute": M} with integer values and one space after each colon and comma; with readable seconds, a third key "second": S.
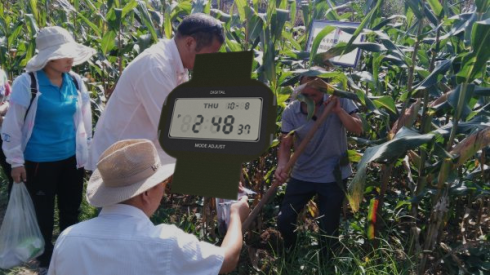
{"hour": 2, "minute": 48, "second": 37}
